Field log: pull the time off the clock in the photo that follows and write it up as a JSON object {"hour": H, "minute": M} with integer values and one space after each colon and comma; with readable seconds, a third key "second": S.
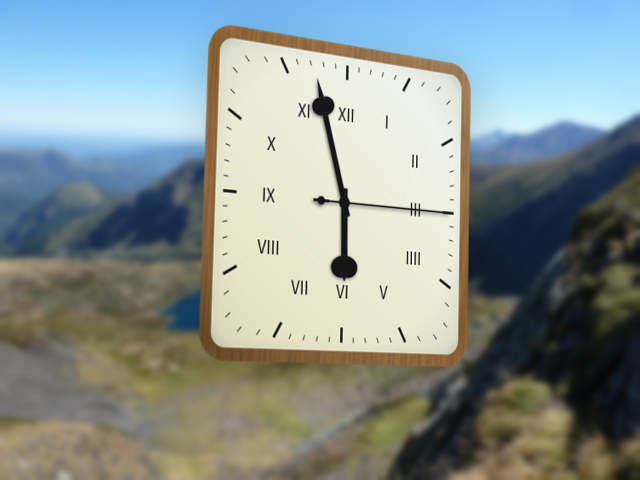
{"hour": 5, "minute": 57, "second": 15}
